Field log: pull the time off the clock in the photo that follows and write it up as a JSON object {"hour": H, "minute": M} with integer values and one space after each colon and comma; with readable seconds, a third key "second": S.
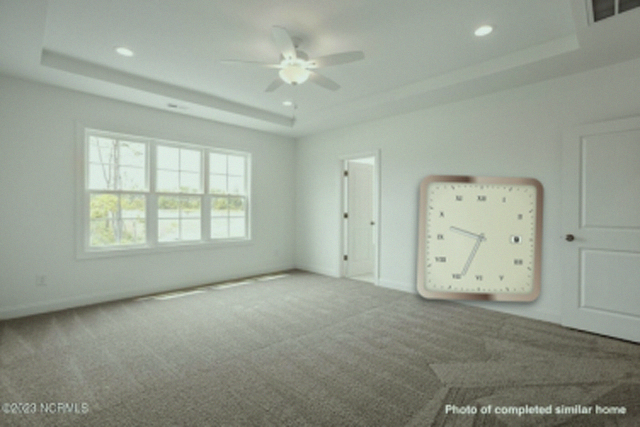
{"hour": 9, "minute": 34}
